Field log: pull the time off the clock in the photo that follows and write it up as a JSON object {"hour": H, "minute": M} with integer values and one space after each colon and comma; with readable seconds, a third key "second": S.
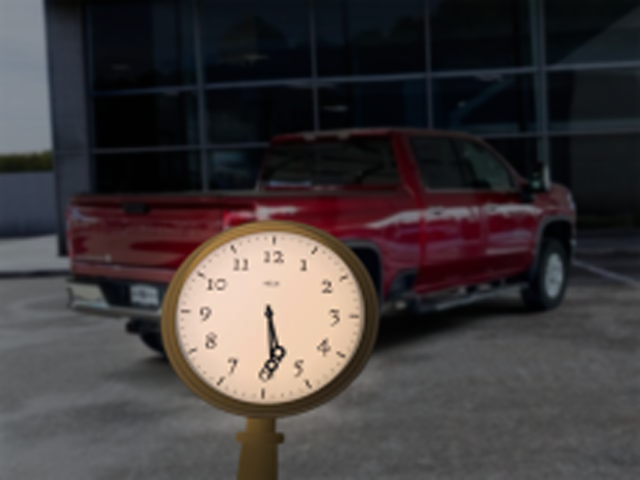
{"hour": 5, "minute": 29}
